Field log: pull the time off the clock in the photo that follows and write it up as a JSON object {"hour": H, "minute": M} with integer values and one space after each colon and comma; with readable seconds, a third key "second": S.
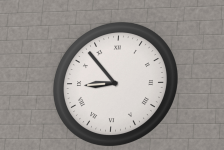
{"hour": 8, "minute": 53}
